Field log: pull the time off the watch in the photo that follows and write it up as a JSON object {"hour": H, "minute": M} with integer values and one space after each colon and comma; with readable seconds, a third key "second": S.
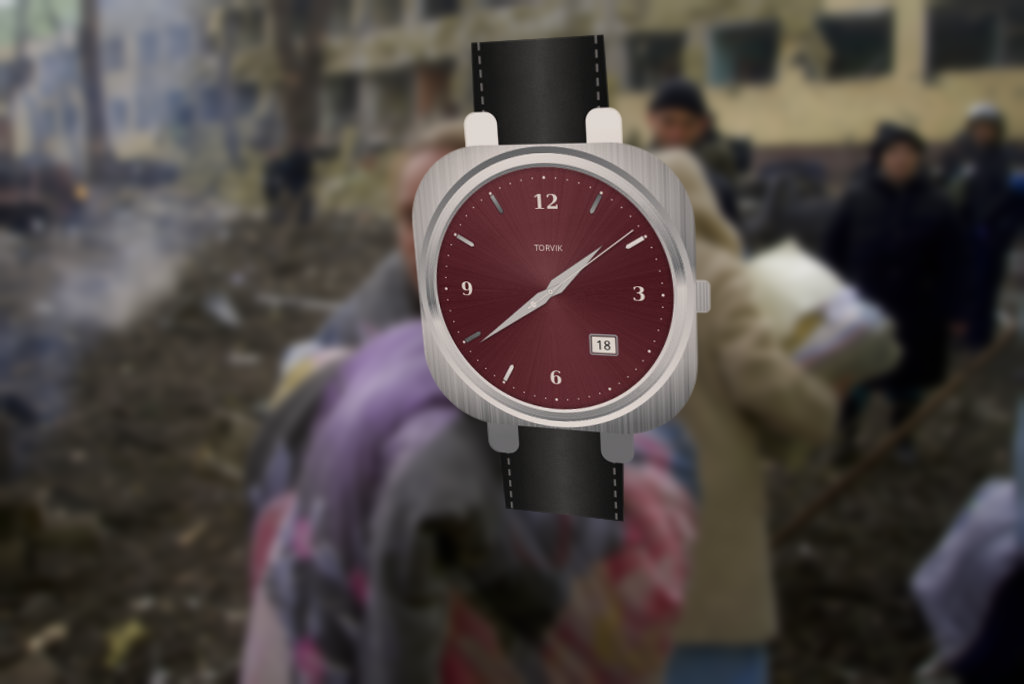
{"hour": 1, "minute": 39, "second": 9}
